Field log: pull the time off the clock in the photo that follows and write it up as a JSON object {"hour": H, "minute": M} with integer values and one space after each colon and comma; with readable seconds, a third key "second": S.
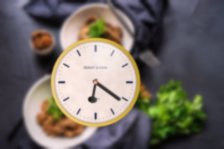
{"hour": 6, "minute": 21}
